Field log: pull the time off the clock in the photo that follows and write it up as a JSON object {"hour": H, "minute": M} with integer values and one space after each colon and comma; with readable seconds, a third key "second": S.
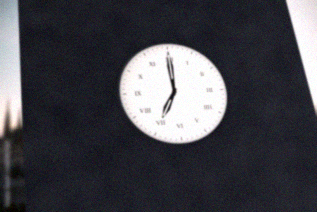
{"hour": 7, "minute": 0}
